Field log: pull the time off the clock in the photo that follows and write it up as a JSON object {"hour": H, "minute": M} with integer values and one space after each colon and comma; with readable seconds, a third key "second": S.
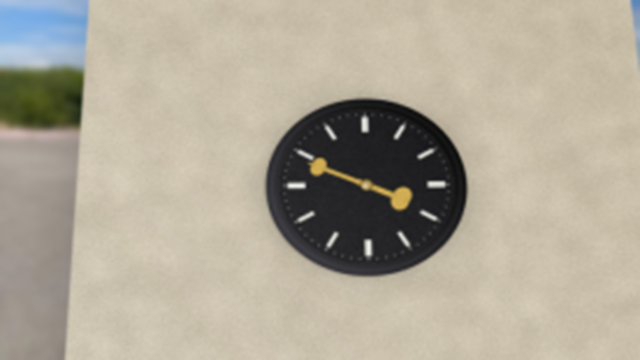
{"hour": 3, "minute": 49}
